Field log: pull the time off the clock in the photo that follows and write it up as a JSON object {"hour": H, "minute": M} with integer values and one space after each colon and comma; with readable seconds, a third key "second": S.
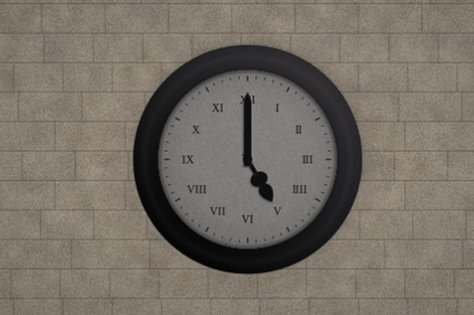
{"hour": 5, "minute": 0}
